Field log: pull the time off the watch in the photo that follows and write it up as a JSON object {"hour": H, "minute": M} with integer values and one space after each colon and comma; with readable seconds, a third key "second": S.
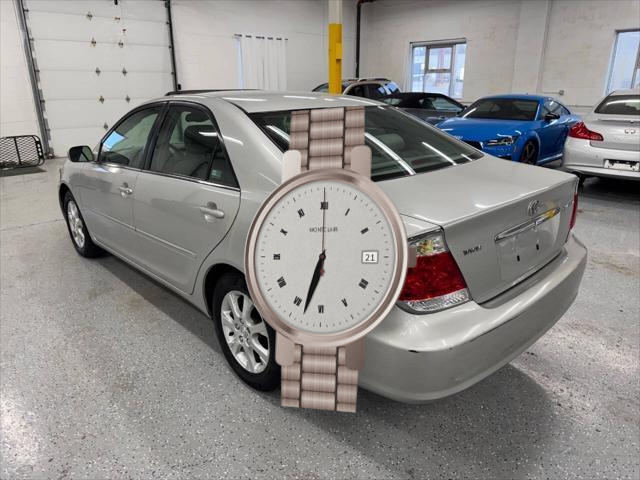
{"hour": 6, "minute": 33, "second": 0}
